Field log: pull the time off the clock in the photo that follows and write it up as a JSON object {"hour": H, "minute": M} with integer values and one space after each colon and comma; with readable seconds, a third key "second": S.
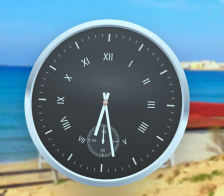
{"hour": 6, "minute": 28}
